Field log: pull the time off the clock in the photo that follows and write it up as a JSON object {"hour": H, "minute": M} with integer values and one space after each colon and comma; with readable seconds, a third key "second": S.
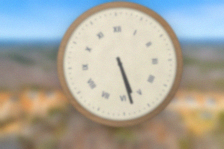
{"hour": 5, "minute": 28}
